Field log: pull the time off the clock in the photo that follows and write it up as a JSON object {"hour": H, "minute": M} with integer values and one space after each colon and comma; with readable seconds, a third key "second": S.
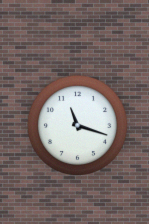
{"hour": 11, "minute": 18}
